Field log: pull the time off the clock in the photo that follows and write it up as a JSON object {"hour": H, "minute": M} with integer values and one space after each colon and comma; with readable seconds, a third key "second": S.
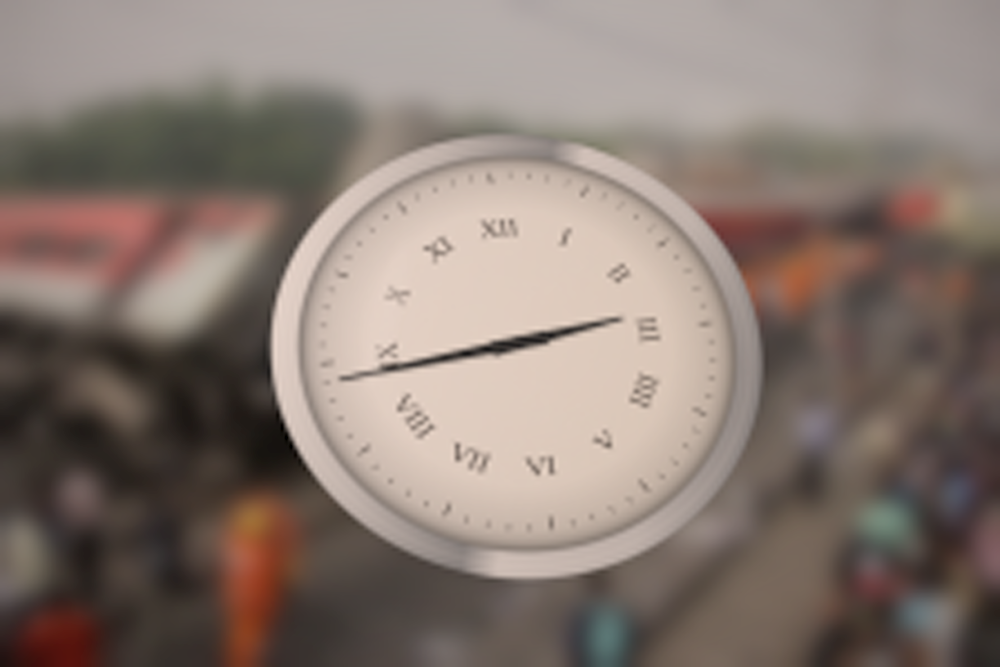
{"hour": 2, "minute": 44}
